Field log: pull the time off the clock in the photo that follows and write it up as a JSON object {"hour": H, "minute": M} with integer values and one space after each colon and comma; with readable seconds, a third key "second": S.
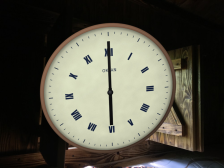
{"hour": 6, "minute": 0}
